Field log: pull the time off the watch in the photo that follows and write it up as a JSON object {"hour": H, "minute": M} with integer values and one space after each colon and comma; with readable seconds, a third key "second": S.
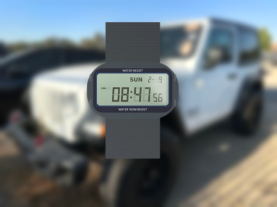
{"hour": 8, "minute": 47, "second": 56}
